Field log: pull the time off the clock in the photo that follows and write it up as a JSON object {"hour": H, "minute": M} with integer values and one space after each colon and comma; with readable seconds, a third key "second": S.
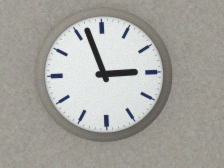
{"hour": 2, "minute": 57}
